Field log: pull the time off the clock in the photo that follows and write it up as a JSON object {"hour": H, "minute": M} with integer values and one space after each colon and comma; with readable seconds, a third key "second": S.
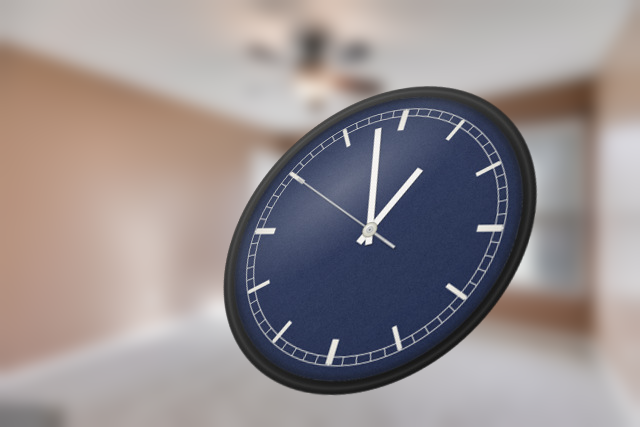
{"hour": 12, "minute": 57, "second": 50}
